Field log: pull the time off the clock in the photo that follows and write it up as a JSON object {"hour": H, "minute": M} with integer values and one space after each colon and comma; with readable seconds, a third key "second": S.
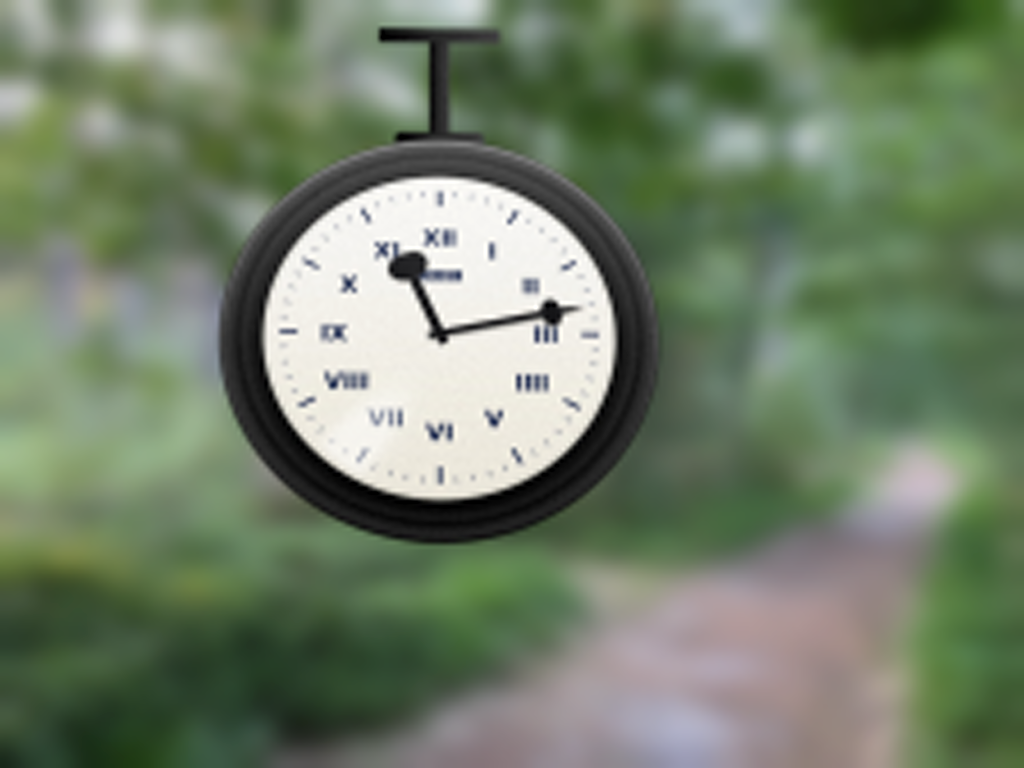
{"hour": 11, "minute": 13}
